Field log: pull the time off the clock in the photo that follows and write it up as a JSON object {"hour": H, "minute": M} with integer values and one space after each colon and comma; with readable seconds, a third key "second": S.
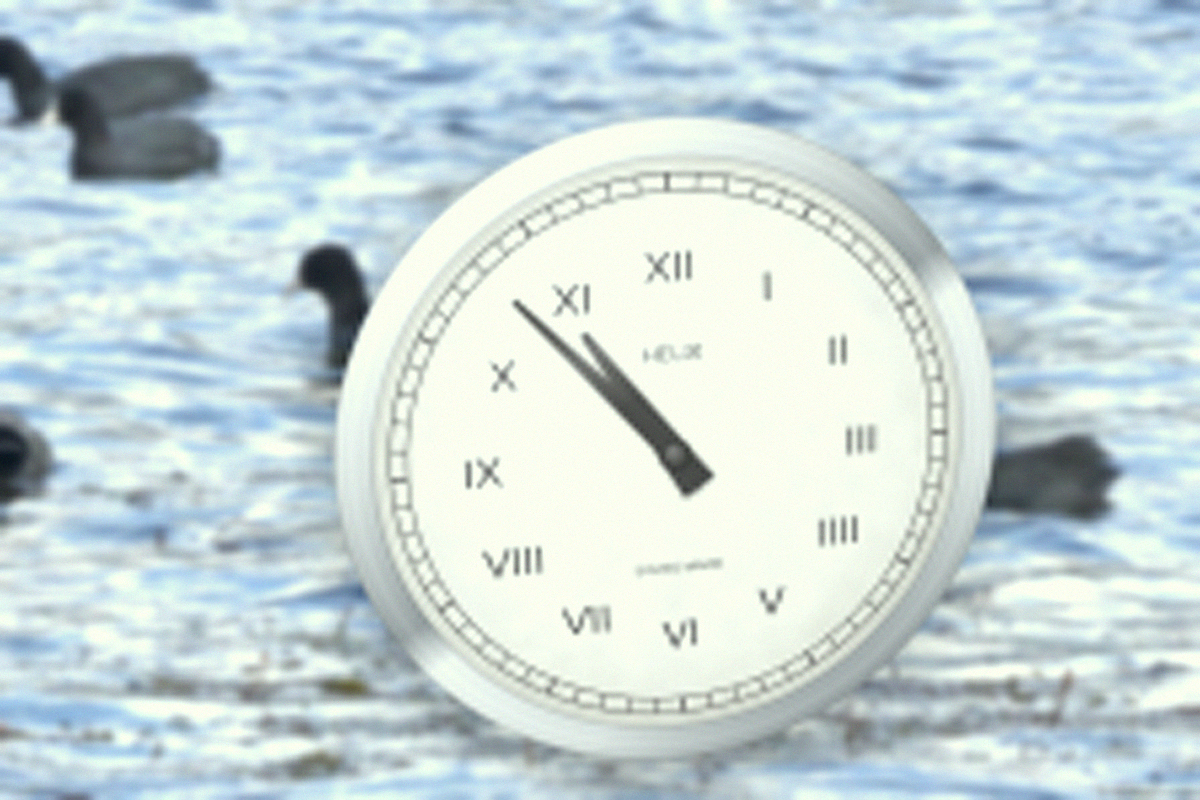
{"hour": 10, "minute": 53}
